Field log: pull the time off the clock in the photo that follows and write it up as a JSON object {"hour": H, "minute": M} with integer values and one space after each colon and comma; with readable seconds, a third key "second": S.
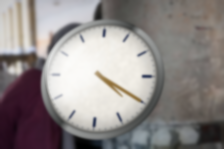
{"hour": 4, "minute": 20}
